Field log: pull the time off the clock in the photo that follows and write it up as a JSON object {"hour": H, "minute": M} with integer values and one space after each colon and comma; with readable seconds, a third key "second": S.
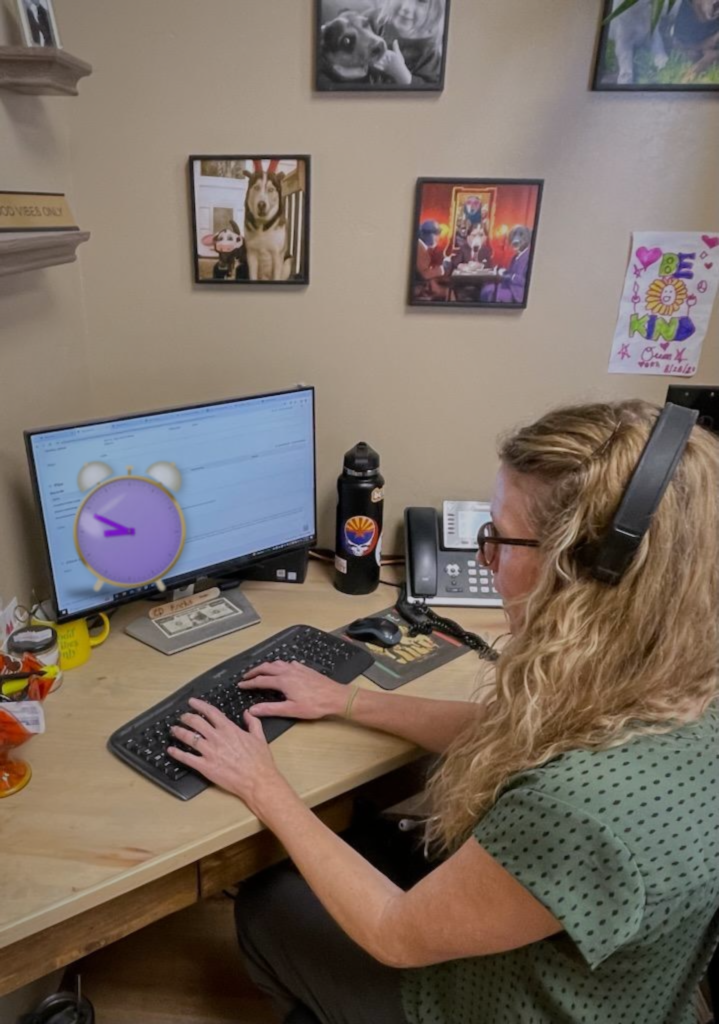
{"hour": 8, "minute": 49}
